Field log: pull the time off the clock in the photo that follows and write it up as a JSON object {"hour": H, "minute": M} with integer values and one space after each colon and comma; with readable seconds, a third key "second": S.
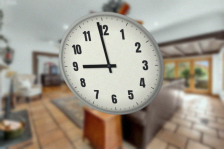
{"hour": 8, "minute": 59}
